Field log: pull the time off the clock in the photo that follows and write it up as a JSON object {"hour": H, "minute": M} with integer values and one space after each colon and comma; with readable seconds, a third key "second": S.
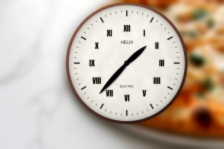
{"hour": 1, "minute": 37}
